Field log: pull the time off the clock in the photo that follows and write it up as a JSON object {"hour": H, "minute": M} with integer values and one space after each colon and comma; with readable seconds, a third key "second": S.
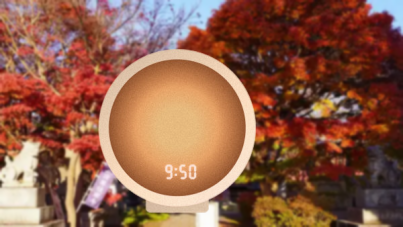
{"hour": 9, "minute": 50}
